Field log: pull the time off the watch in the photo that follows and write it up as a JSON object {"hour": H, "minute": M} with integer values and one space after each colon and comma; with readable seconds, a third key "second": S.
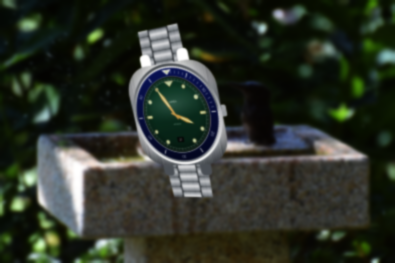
{"hour": 3, "minute": 55}
